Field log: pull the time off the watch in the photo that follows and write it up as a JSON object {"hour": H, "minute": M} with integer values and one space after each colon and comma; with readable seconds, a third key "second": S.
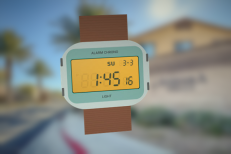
{"hour": 1, "minute": 45, "second": 16}
